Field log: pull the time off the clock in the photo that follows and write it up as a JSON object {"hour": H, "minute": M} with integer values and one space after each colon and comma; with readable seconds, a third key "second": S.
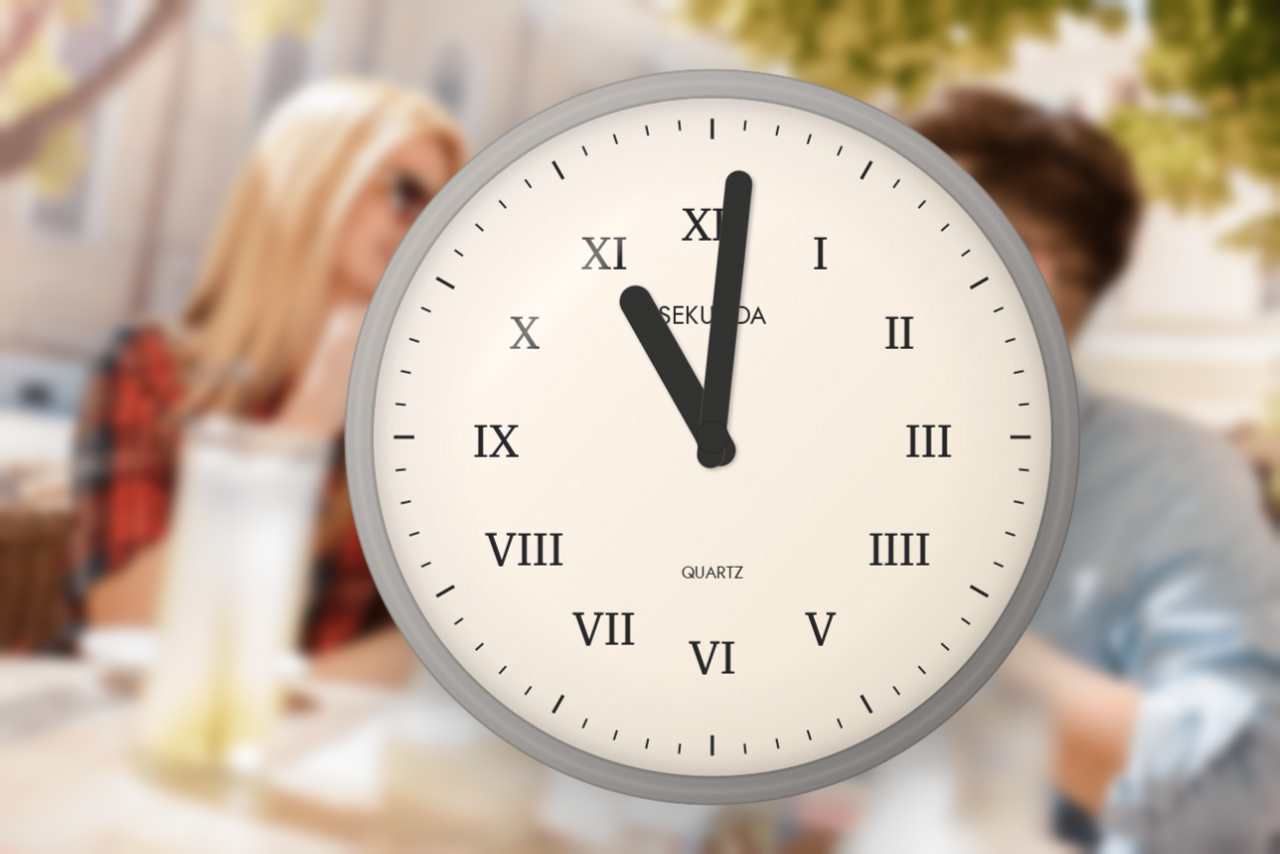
{"hour": 11, "minute": 1}
